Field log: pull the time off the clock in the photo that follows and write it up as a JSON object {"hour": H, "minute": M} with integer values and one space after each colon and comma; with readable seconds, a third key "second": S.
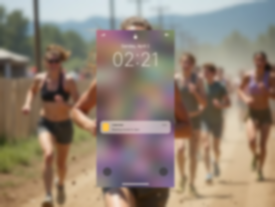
{"hour": 2, "minute": 21}
